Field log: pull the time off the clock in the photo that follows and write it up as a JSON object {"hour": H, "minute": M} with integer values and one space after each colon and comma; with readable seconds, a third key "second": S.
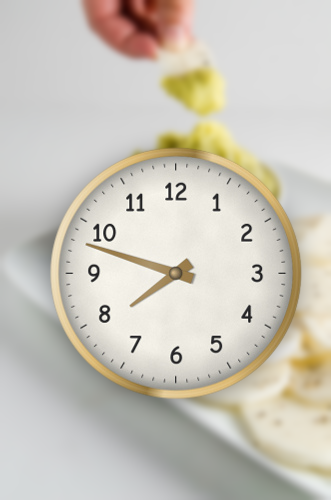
{"hour": 7, "minute": 48}
